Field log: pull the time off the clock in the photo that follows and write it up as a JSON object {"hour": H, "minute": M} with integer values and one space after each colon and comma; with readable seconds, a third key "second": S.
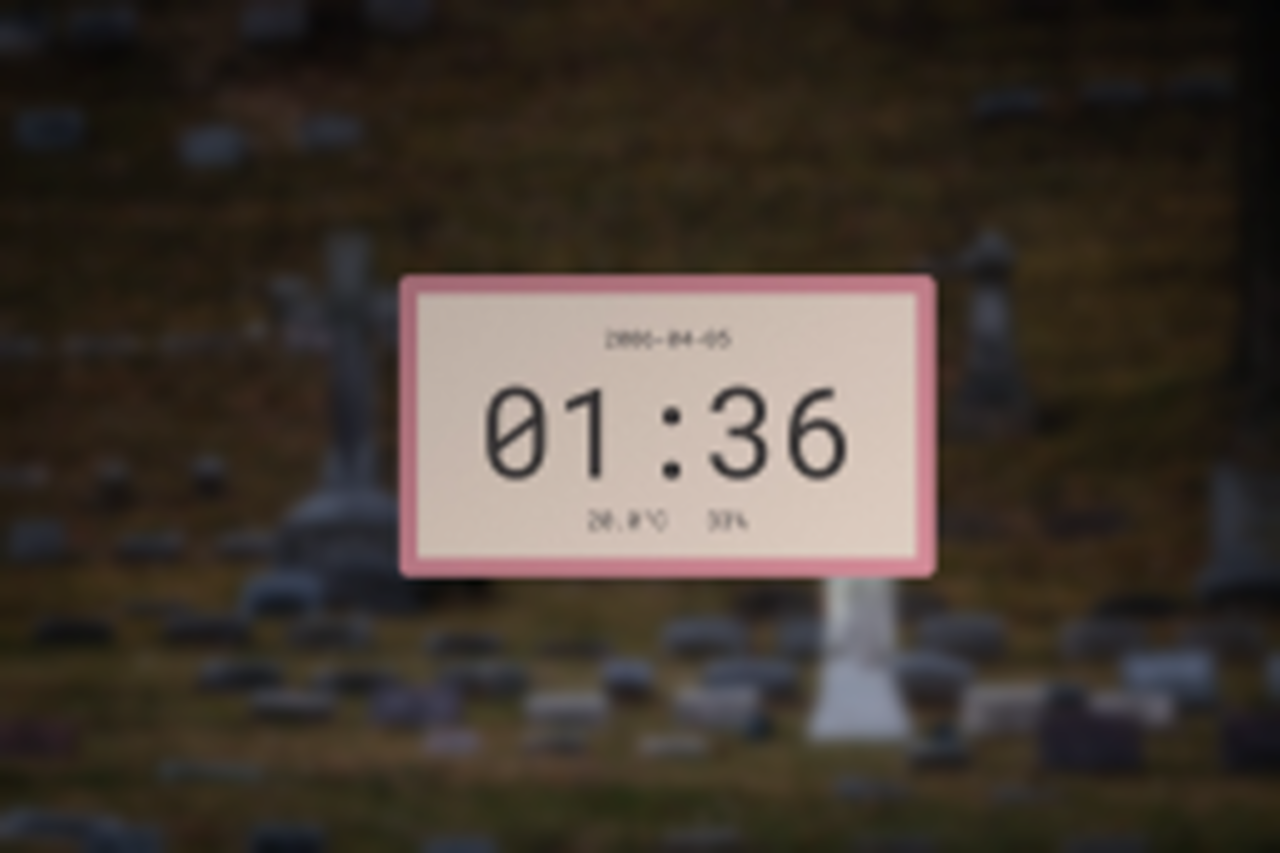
{"hour": 1, "minute": 36}
